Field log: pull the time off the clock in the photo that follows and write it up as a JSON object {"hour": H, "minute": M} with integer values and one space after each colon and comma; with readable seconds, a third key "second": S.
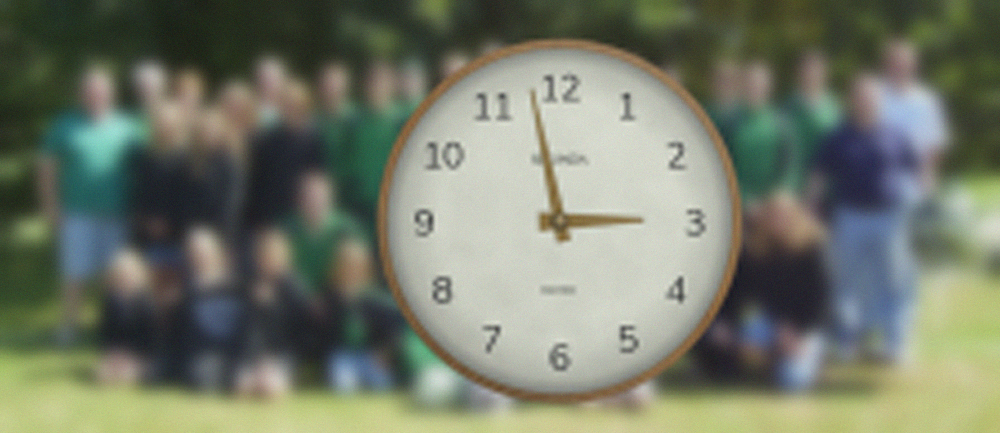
{"hour": 2, "minute": 58}
